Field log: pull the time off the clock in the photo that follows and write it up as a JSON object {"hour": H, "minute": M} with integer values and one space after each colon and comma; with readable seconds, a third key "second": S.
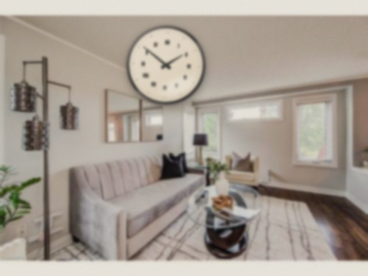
{"hour": 1, "minute": 51}
